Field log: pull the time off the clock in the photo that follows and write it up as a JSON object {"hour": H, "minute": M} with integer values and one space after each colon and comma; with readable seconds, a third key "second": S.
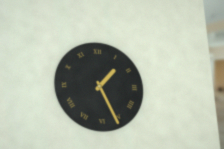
{"hour": 1, "minute": 26}
